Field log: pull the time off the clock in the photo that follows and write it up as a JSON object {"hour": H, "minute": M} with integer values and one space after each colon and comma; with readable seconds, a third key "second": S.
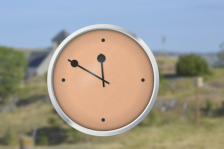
{"hour": 11, "minute": 50}
